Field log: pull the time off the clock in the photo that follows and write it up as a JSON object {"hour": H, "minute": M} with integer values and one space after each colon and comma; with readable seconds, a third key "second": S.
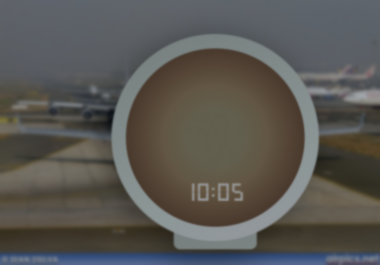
{"hour": 10, "minute": 5}
